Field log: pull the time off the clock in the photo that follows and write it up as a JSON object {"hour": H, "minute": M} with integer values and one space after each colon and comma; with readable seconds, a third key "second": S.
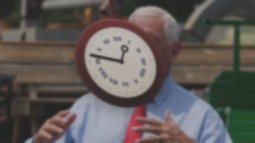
{"hour": 12, "minute": 47}
